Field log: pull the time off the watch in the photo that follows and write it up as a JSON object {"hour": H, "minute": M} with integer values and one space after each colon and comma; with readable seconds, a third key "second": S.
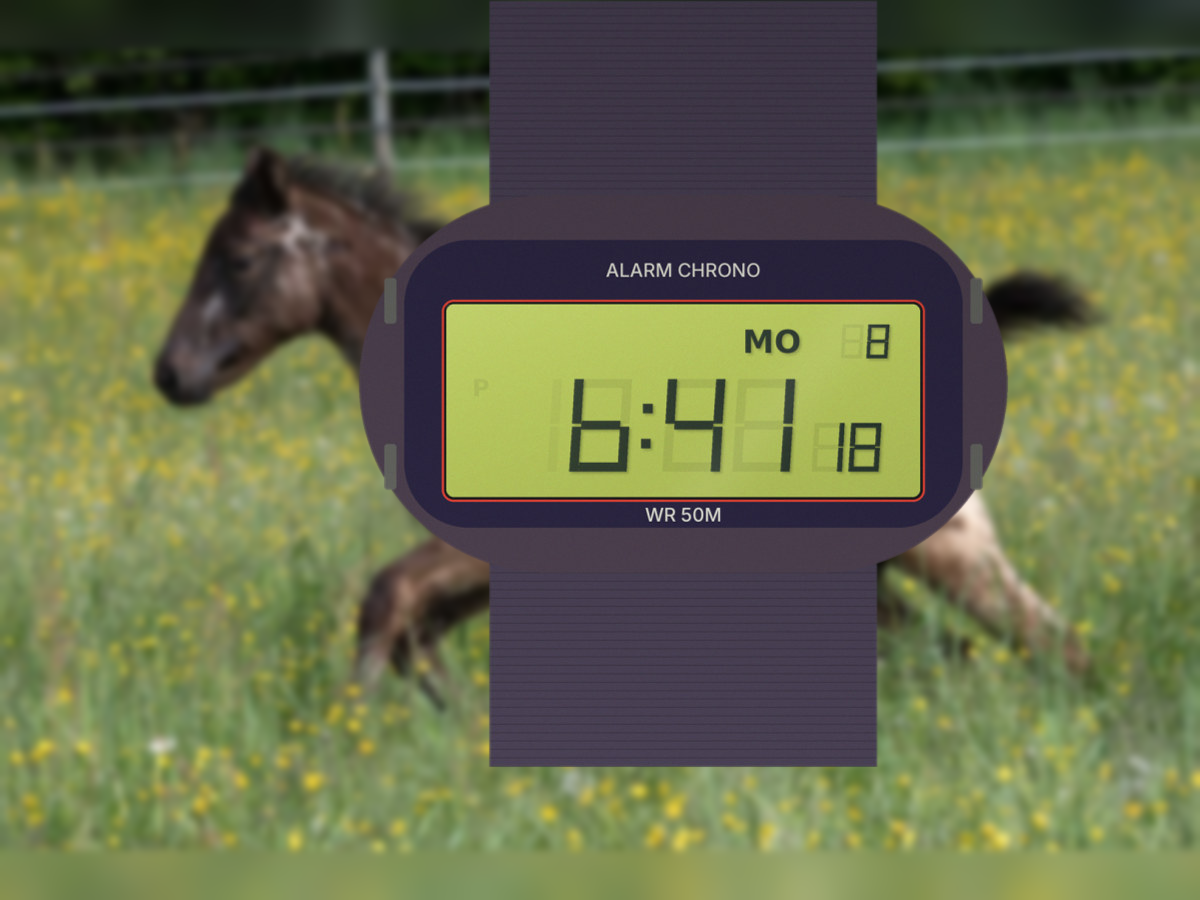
{"hour": 6, "minute": 41, "second": 18}
